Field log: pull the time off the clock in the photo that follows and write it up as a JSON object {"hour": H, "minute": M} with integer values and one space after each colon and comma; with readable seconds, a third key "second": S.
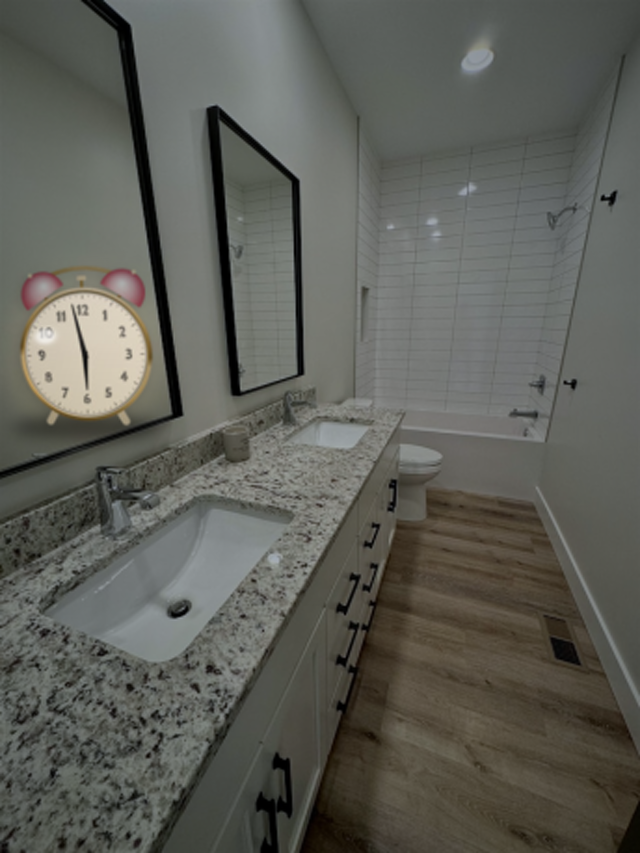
{"hour": 5, "minute": 58}
